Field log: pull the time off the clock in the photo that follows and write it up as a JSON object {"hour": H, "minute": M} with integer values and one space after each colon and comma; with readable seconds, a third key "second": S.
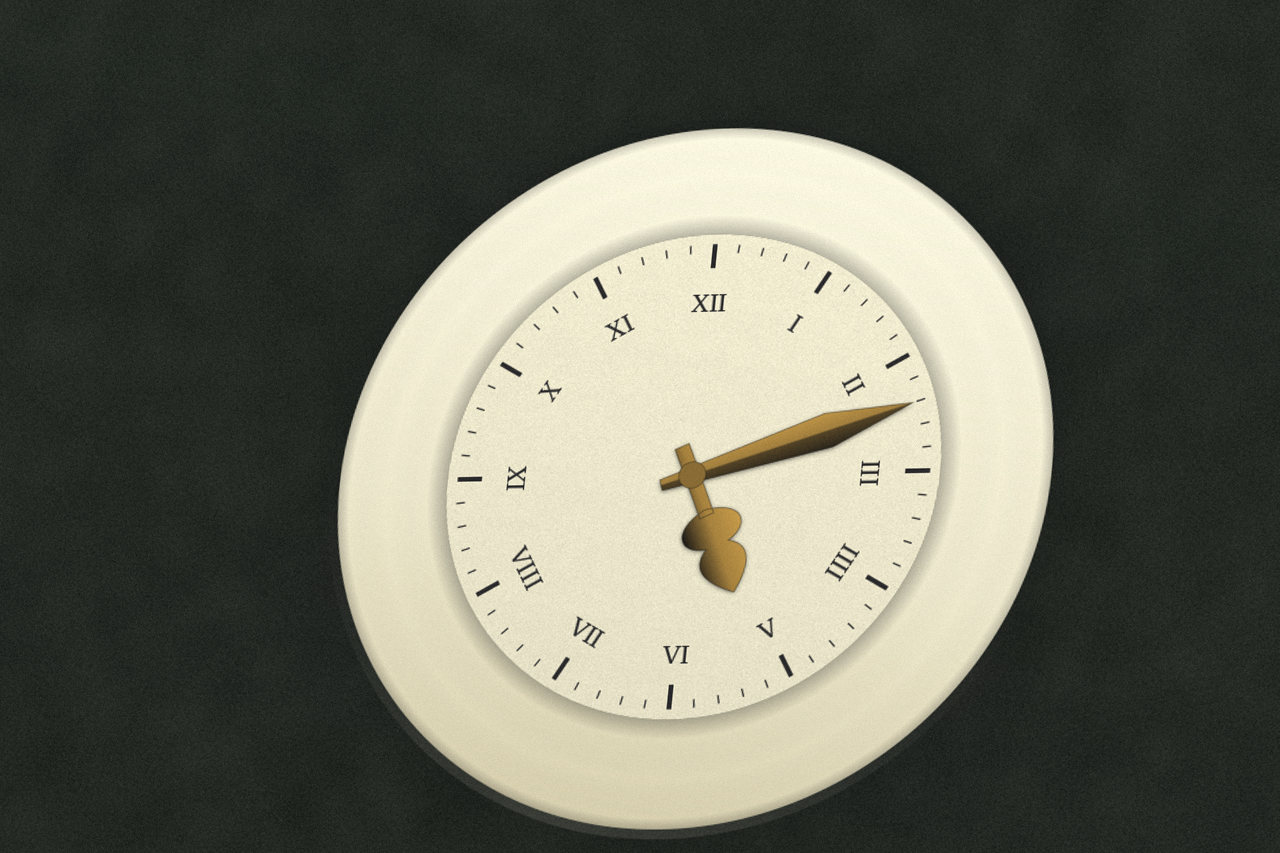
{"hour": 5, "minute": 12}
